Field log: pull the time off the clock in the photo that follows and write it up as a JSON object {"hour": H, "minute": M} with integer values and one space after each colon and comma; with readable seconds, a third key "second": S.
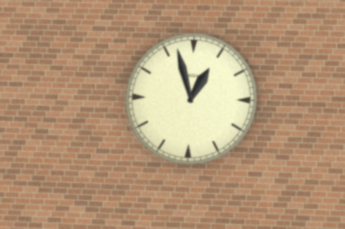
{"hour": 12, "minute": 57}
